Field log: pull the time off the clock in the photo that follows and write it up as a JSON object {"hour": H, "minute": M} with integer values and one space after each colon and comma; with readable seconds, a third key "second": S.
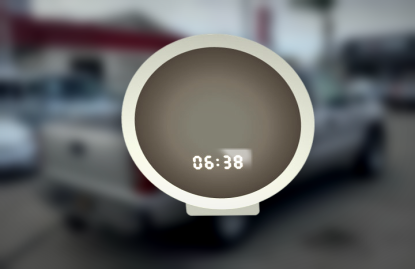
{"hour": 6, "minute": 38}
